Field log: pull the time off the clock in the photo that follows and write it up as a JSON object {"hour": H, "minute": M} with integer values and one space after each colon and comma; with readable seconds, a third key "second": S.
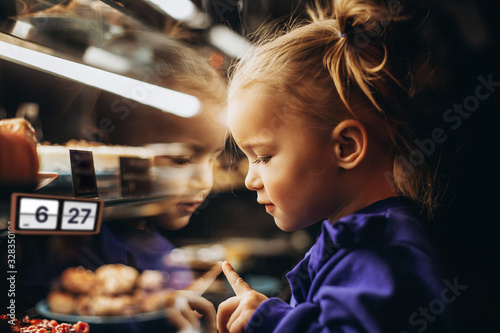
{"hour": 6, "minute": 27}
